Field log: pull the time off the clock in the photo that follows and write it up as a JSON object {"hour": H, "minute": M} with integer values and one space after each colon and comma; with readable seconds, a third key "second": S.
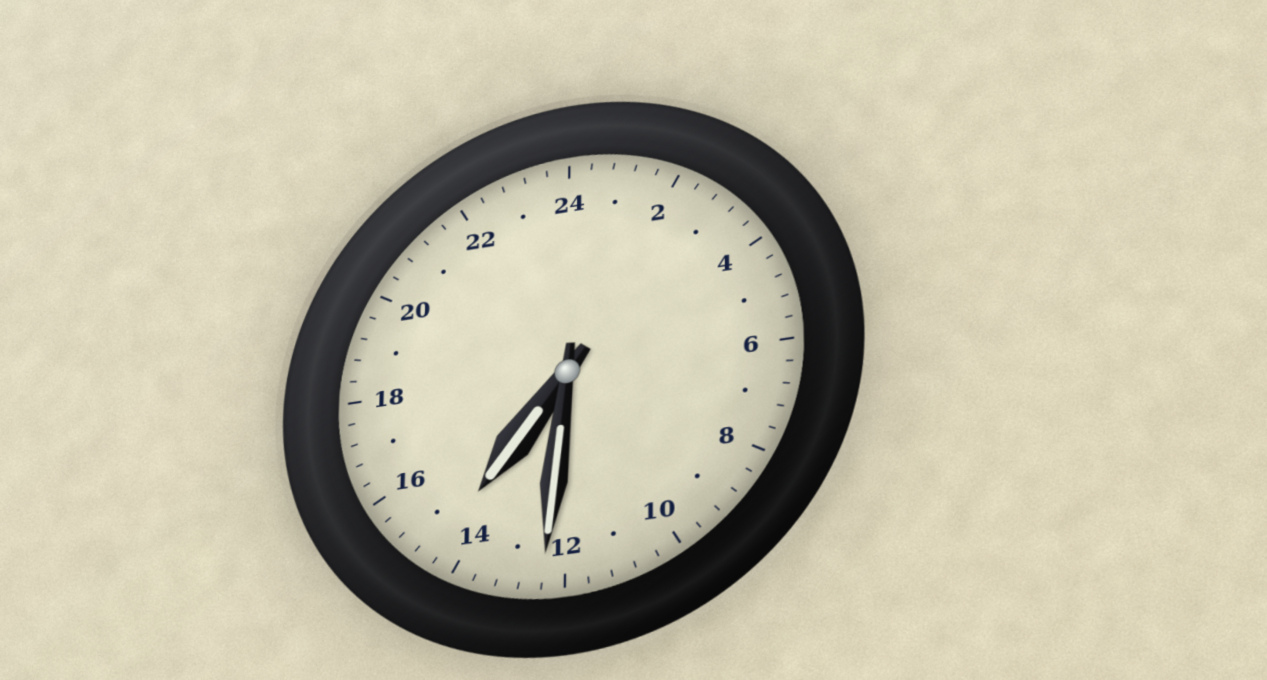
{"hour": 14, "minute": 31}
